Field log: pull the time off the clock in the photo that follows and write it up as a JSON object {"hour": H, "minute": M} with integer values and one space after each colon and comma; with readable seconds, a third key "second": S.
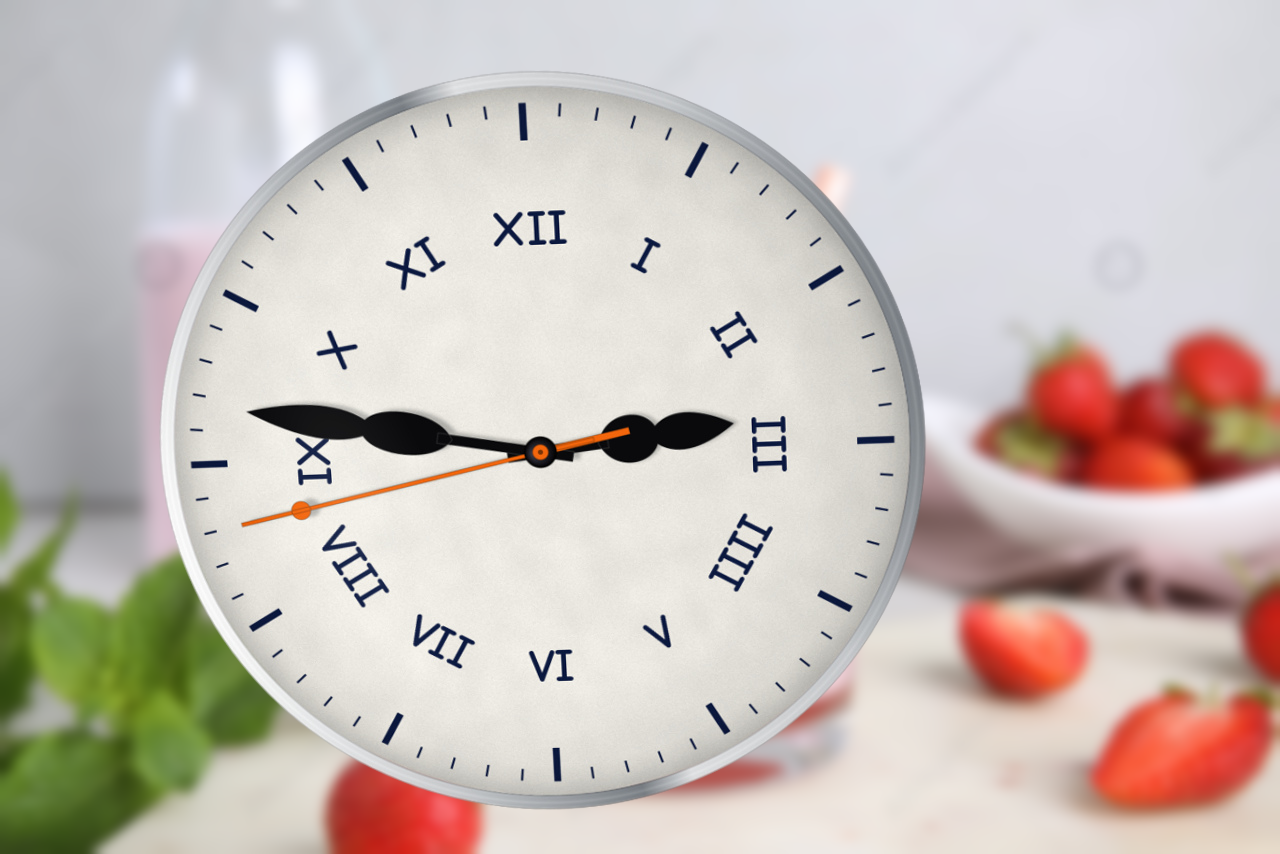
{"hour": 2, "minute": 46, "second": 43}
